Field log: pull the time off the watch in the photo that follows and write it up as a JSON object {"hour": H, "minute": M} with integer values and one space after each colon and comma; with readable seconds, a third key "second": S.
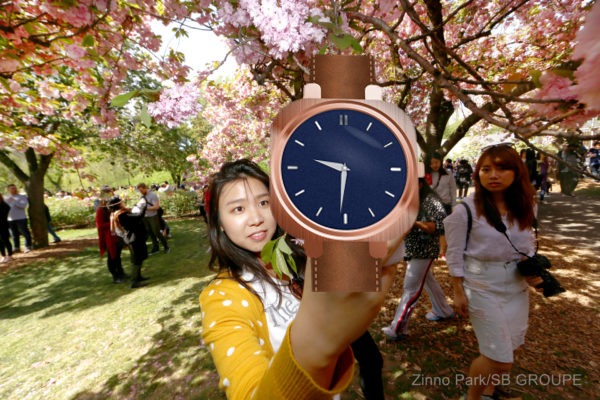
{"hour": 9, "minute": 31}
